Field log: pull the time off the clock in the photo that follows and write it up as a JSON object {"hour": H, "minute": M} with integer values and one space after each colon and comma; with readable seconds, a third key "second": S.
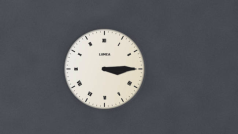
{"hour": 3, "minute": 15}
